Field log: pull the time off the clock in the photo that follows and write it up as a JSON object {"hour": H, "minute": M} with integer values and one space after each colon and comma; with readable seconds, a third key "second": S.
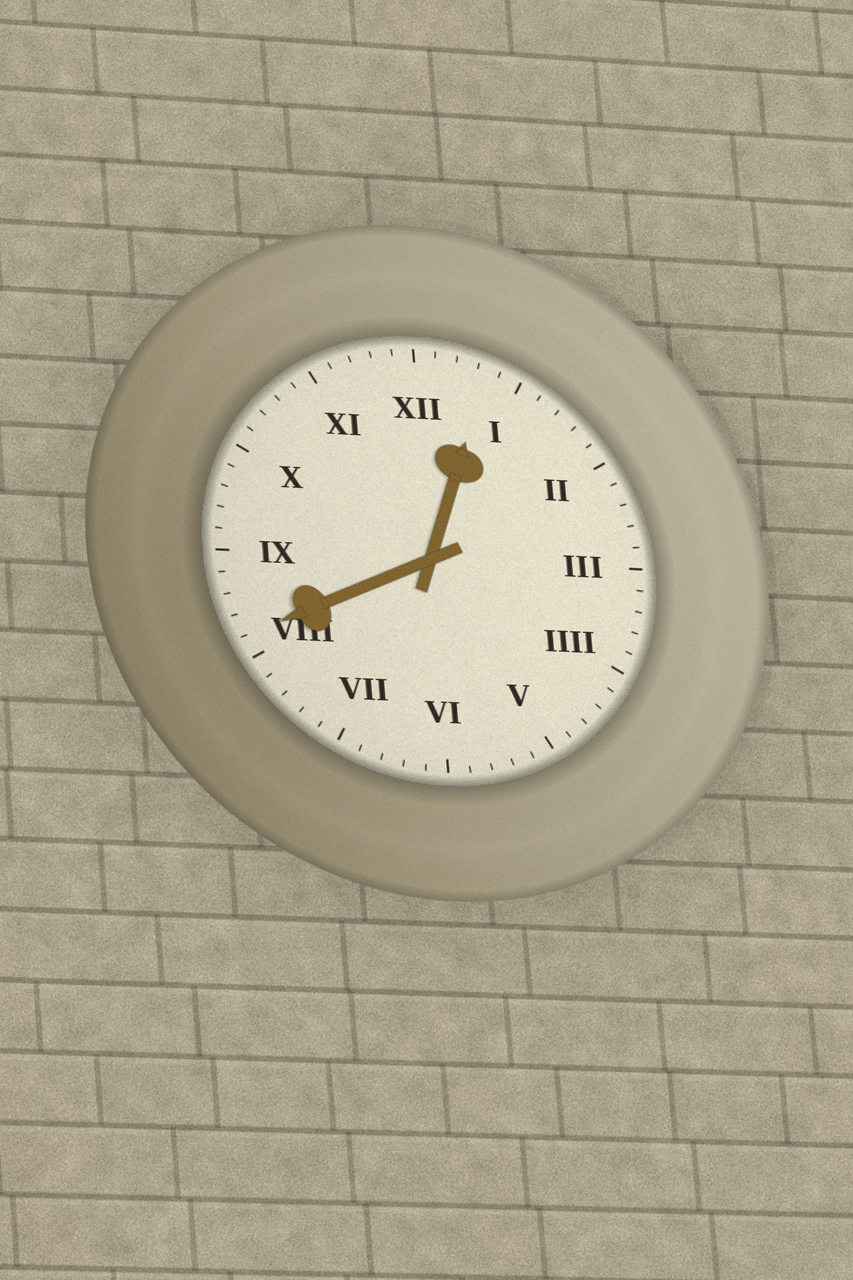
{"hour": 12, "minute": 41}
